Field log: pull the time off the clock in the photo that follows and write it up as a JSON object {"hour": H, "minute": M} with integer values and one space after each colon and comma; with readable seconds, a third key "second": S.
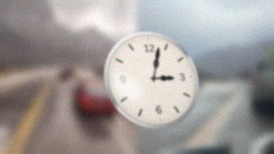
{"hour": 3, "minute": 3}
